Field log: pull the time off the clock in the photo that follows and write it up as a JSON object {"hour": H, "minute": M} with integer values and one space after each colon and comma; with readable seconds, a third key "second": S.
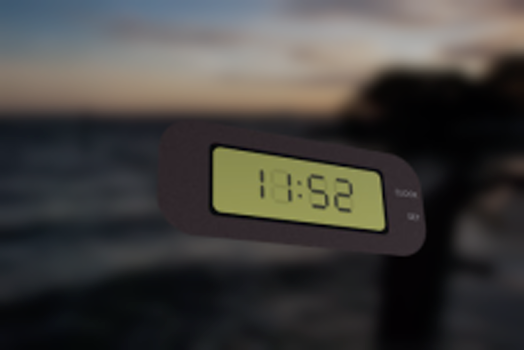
{"hour": 11, "minute": 52}
